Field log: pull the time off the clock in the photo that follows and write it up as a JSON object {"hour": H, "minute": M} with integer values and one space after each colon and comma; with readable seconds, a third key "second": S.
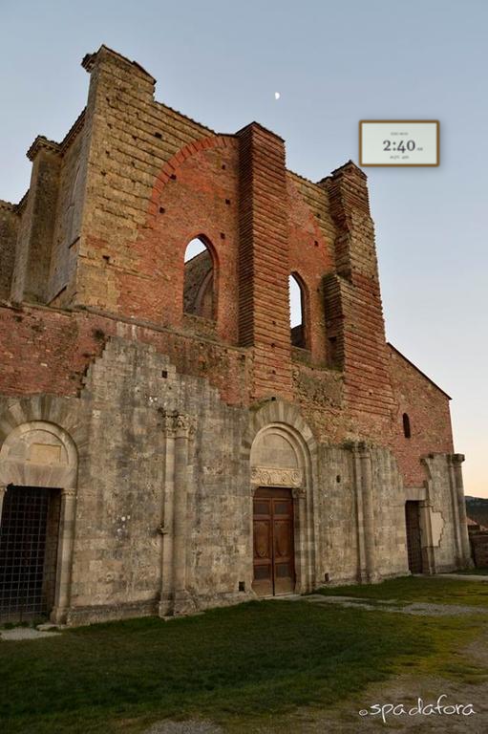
{"hour": 2, "minute": 40}
